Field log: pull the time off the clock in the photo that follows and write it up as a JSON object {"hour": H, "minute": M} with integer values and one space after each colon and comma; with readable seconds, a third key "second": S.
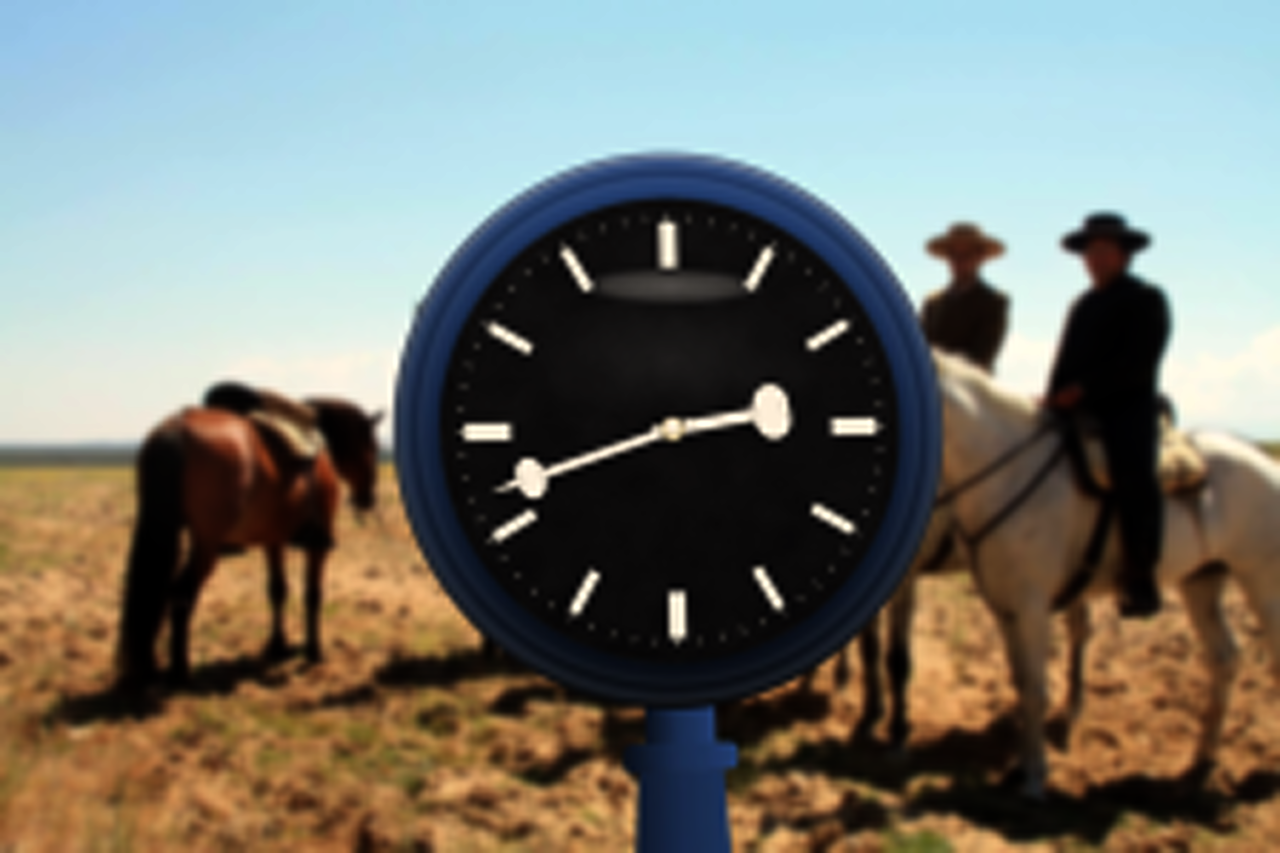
{"hour": 2, "minute": 42}
